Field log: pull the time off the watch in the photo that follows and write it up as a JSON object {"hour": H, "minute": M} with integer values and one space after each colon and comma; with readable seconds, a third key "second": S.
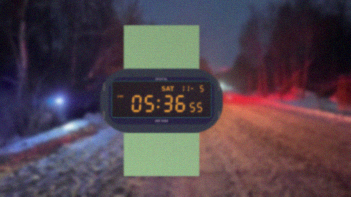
{"hour": 5, "minute": 36, "second": 55}
